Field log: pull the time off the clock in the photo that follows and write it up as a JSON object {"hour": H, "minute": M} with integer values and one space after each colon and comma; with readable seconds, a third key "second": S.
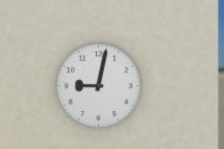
{"hour": 9, "minute": 2}
